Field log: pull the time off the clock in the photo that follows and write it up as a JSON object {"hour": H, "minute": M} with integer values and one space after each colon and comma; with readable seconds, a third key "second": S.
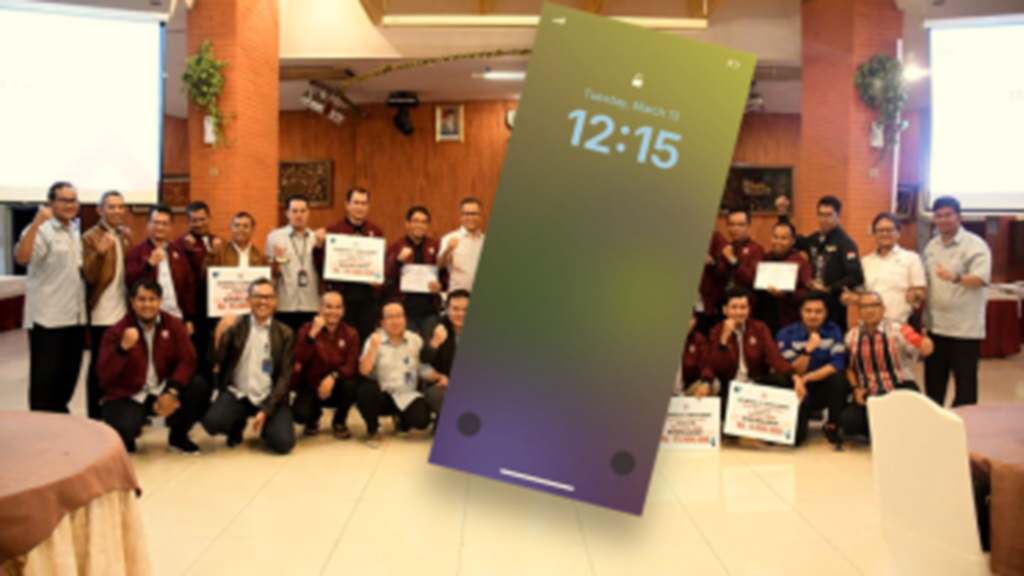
{"hour": 12, "minute": 15}
